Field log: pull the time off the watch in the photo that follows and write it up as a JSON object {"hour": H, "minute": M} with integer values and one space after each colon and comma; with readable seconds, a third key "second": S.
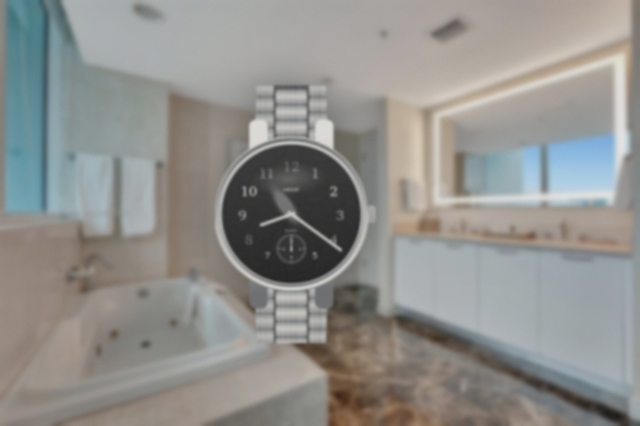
{"hour": 8, "minute": 21}
